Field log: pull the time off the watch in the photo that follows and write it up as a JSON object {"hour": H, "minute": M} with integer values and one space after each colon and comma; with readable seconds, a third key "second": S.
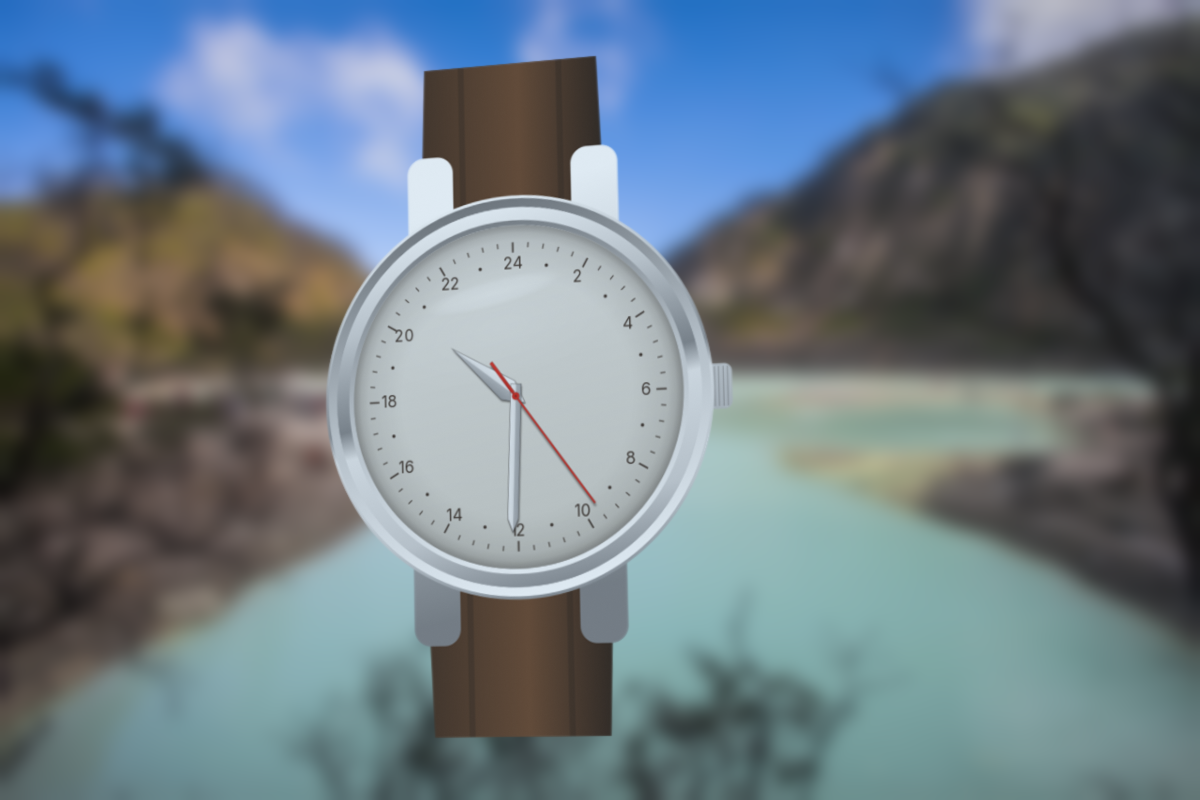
{"hour": 20, "minute": 30, "second": 24}
